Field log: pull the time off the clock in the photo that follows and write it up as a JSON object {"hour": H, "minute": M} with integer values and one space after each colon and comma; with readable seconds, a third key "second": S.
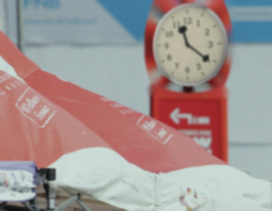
{"hour": 11, "minute": 21}
